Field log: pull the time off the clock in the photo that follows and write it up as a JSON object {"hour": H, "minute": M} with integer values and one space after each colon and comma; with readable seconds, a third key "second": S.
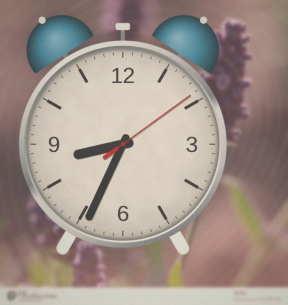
{"hour": 8, "minute": 34, "second": 9}
